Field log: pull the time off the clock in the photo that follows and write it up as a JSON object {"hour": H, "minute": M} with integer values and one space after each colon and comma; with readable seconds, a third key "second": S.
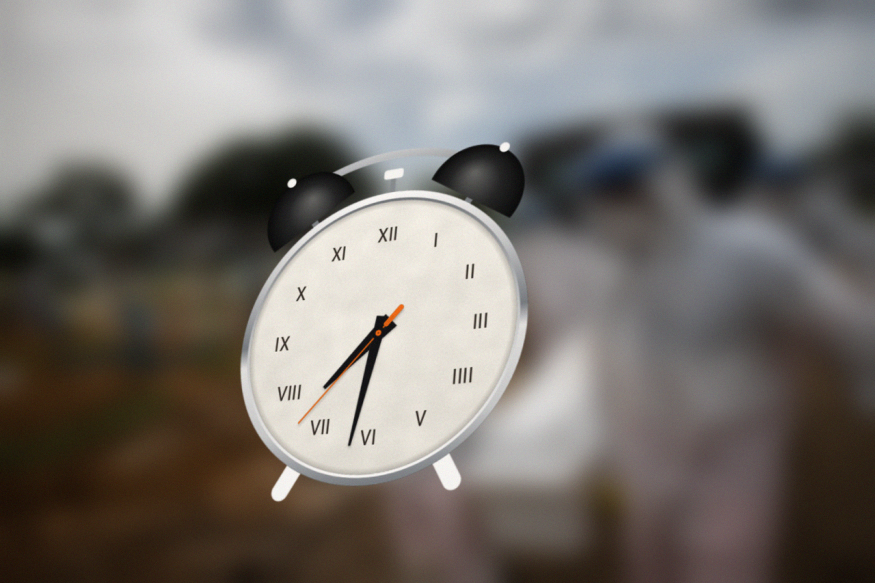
{"hour": 7, "minute": 31, "second": 37}
